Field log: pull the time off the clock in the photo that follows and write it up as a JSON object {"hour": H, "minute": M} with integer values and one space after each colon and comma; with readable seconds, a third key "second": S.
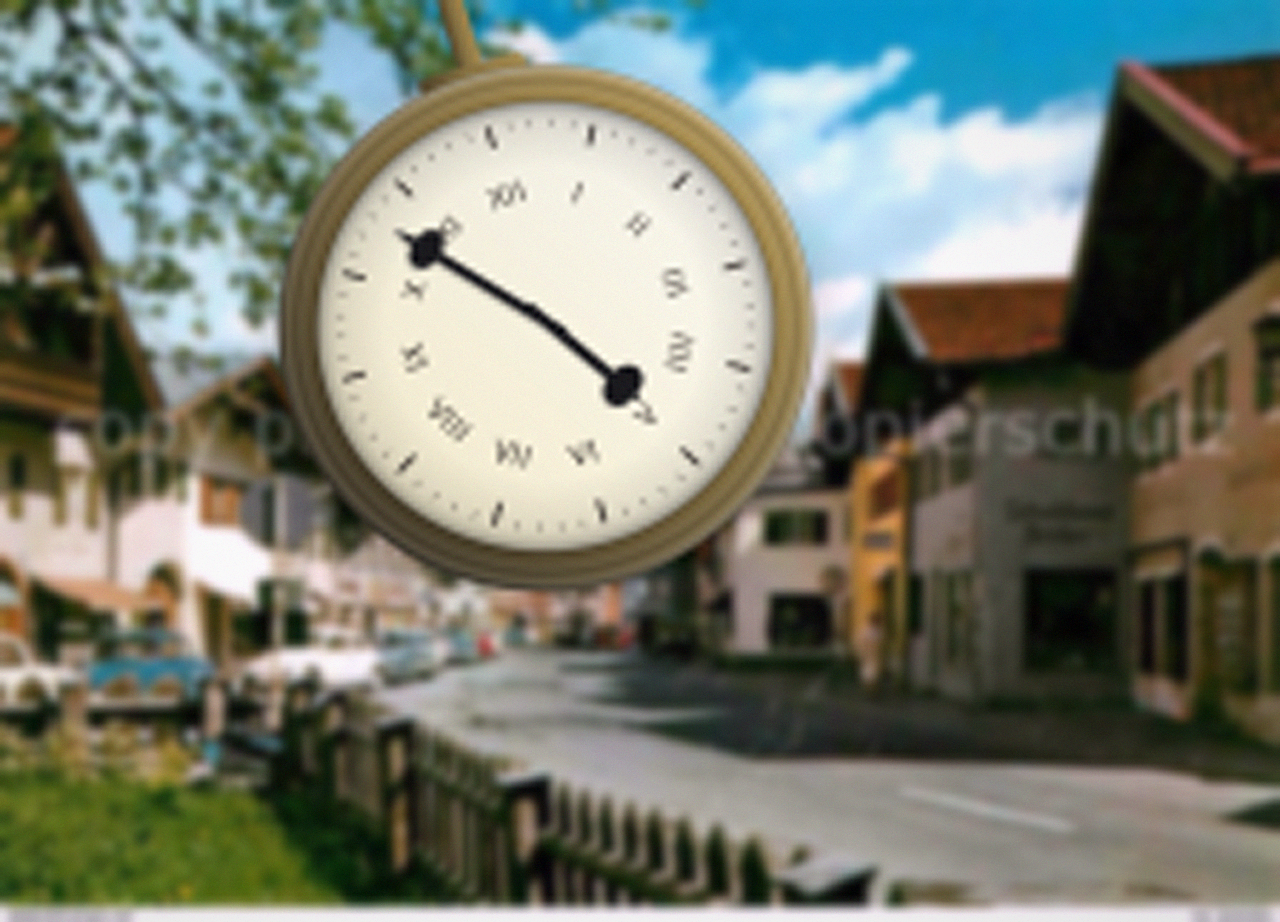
{"hour": 4, "minute": 53}
